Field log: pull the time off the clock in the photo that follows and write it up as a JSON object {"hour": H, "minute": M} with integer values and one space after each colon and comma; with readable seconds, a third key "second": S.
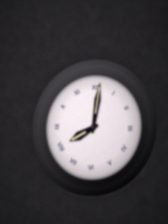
{"hour": 8, "minute": 1}
